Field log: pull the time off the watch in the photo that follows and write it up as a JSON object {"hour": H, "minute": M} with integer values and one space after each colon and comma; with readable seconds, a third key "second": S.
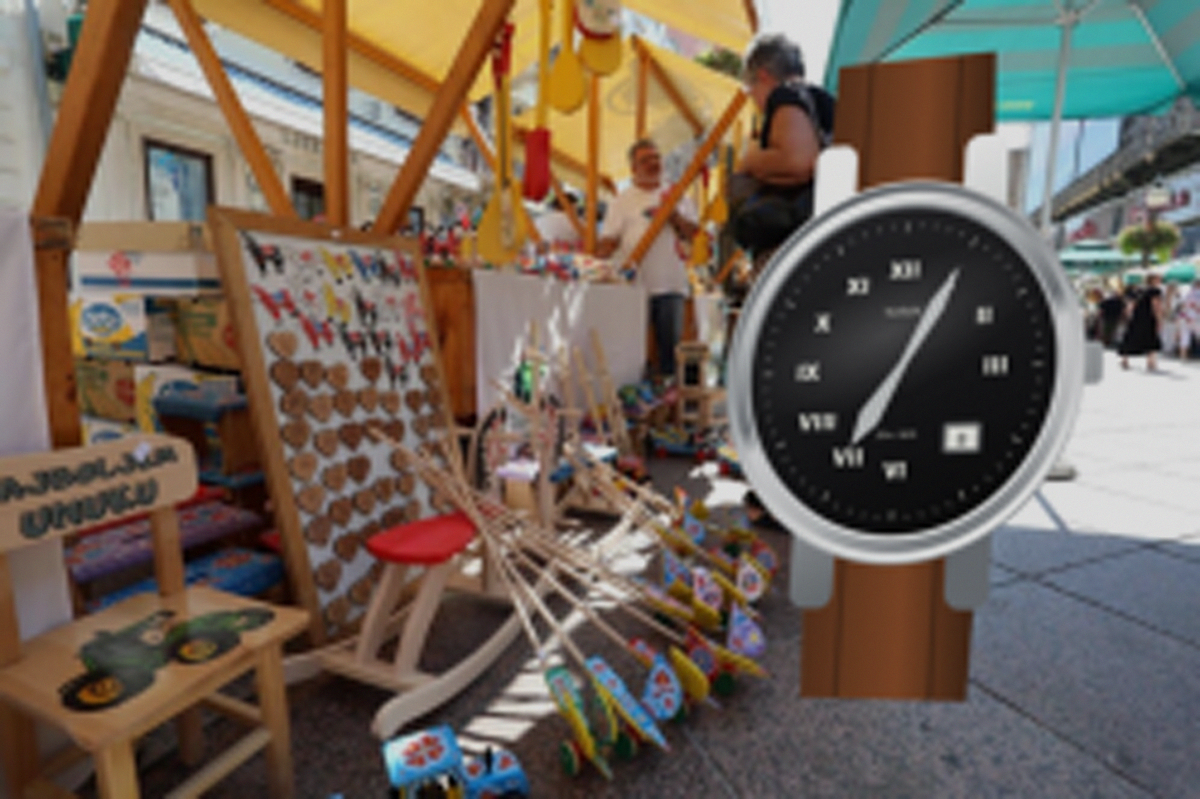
{"hour": 7, "minute": 5}
